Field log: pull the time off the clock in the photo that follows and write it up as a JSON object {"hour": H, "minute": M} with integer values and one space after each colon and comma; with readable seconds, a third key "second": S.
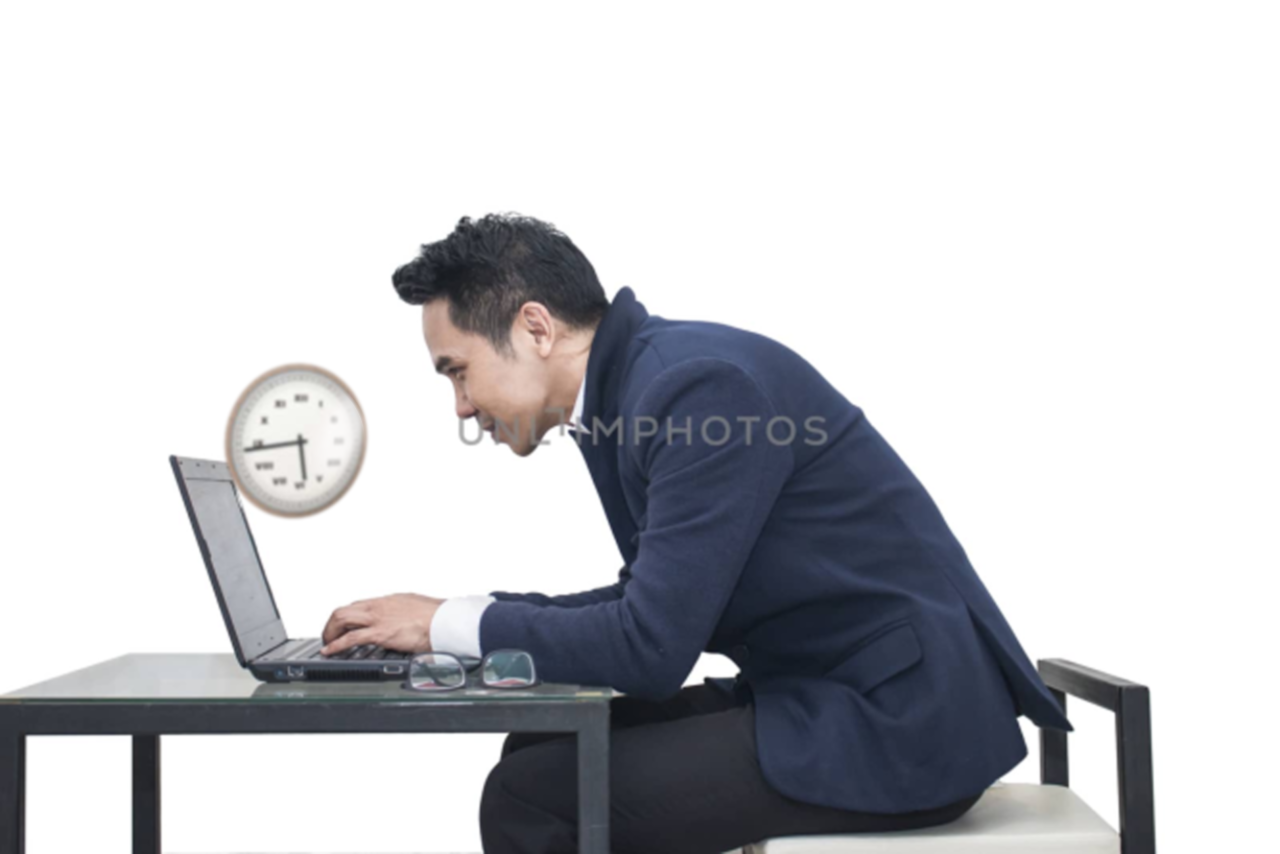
{"hour": 5, "minute": 44}
